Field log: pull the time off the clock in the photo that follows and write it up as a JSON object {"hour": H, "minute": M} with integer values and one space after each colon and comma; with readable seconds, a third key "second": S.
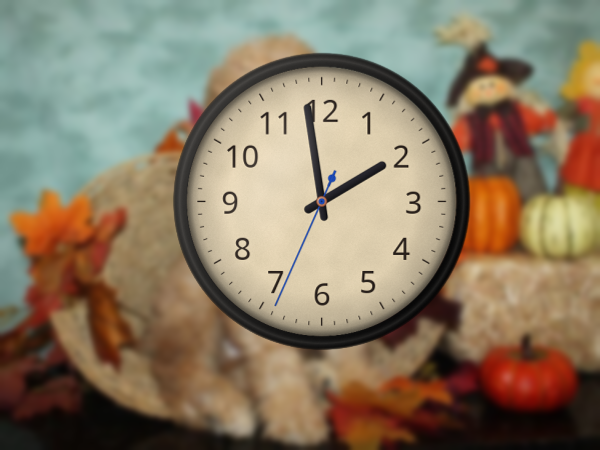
{"hour": 1, "minute": 58, "second": 34}
